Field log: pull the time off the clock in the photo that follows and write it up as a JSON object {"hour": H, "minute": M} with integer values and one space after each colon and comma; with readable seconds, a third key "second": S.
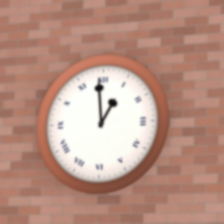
{"hour": 12, "minute": 59}
